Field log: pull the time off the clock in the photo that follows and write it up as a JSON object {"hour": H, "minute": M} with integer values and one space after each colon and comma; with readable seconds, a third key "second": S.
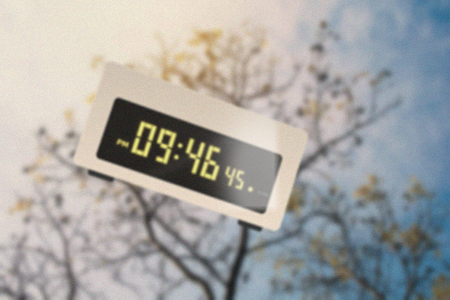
{"hour": 9, "minute": 46, "second": 45}
